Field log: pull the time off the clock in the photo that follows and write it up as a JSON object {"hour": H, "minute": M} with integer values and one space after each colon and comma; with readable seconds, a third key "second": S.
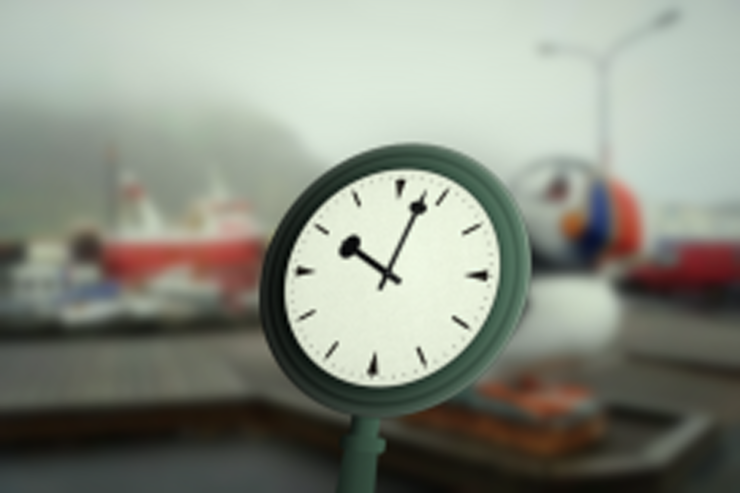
{"hour": 10, "minute": 3}
